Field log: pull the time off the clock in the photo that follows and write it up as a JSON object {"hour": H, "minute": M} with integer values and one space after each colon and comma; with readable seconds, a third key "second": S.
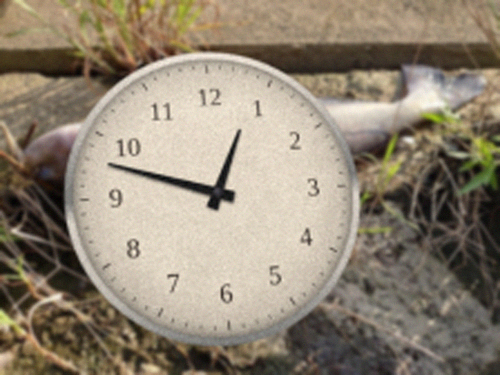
{"hour": 12, "minute": 48}
